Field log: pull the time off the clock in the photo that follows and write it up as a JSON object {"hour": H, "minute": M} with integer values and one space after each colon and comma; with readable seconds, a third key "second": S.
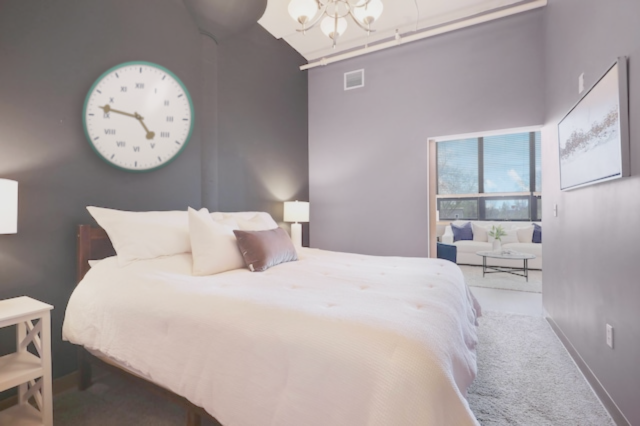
{"hour": 4, "minute": 47}
